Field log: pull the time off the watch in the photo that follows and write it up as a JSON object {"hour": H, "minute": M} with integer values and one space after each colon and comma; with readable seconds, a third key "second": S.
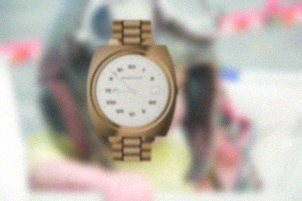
{"hour": 8, "minute": 52}
